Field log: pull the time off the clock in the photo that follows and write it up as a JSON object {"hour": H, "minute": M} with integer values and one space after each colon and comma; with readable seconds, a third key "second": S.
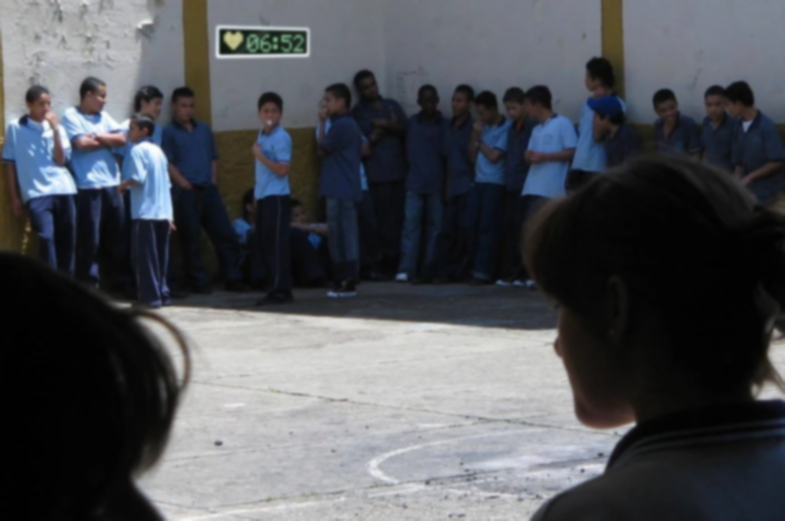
{"hour": 6, "minute": 52}
